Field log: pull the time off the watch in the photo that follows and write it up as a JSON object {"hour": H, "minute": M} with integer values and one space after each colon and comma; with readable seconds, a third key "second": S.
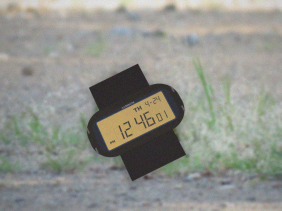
{"hour": 12, "minute": 46, "second": 1}
